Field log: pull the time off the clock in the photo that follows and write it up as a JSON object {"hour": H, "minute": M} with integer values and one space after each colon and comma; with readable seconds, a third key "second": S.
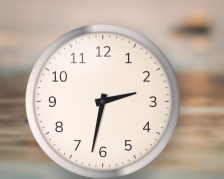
{"hour": 2, "minute": 32}
